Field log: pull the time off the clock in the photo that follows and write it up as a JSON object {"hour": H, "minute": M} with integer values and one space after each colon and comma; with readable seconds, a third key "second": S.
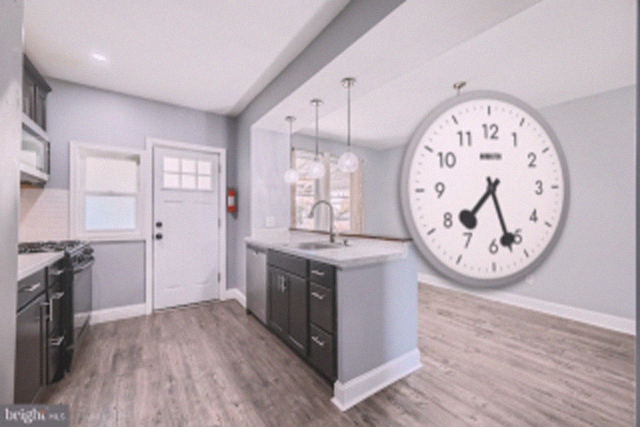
{"hour": 7, "minute": 27}
